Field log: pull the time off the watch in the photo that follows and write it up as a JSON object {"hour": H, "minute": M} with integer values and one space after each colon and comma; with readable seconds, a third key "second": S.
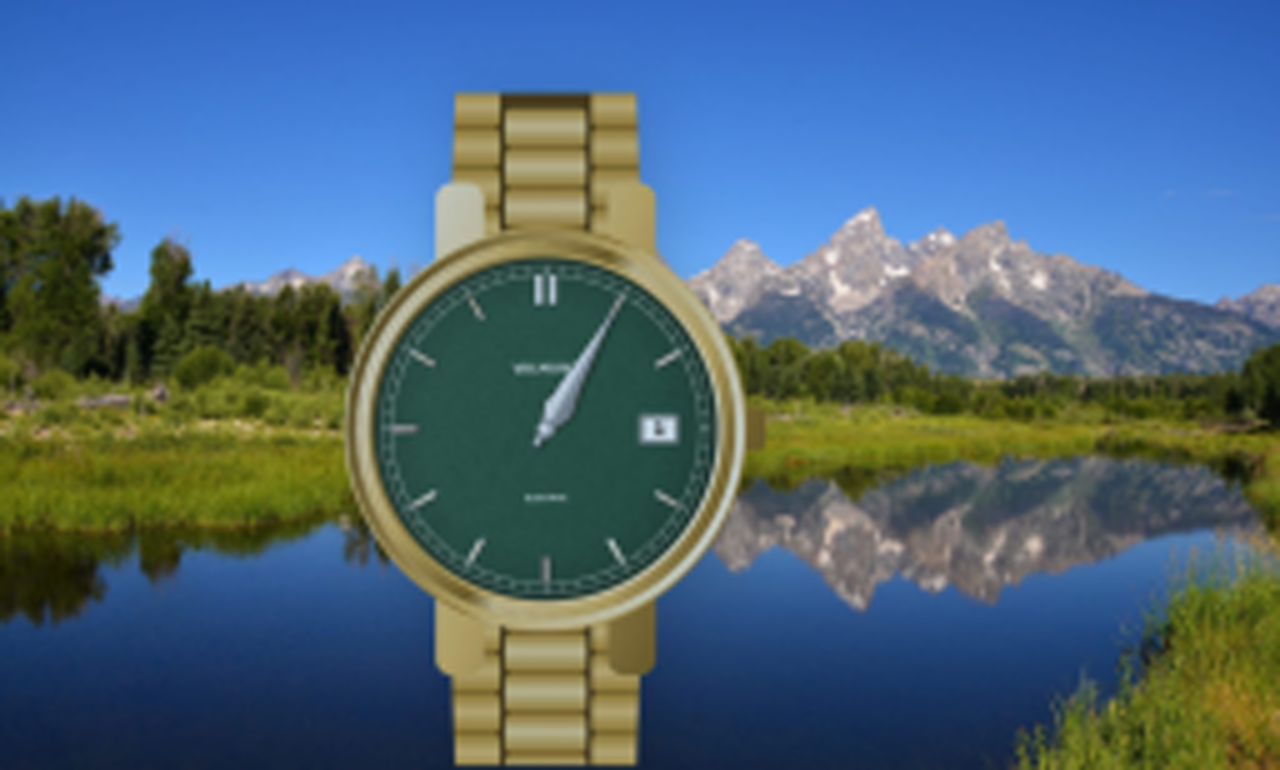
{"hour": 1, "minute": 5}
